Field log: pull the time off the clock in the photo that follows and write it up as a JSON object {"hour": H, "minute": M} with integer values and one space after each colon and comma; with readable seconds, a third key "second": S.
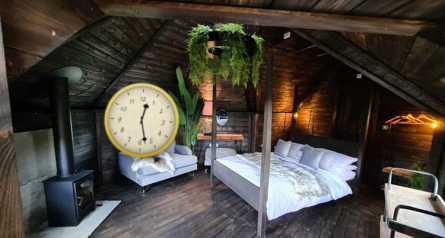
{"hour": 12, "minute": 28}
